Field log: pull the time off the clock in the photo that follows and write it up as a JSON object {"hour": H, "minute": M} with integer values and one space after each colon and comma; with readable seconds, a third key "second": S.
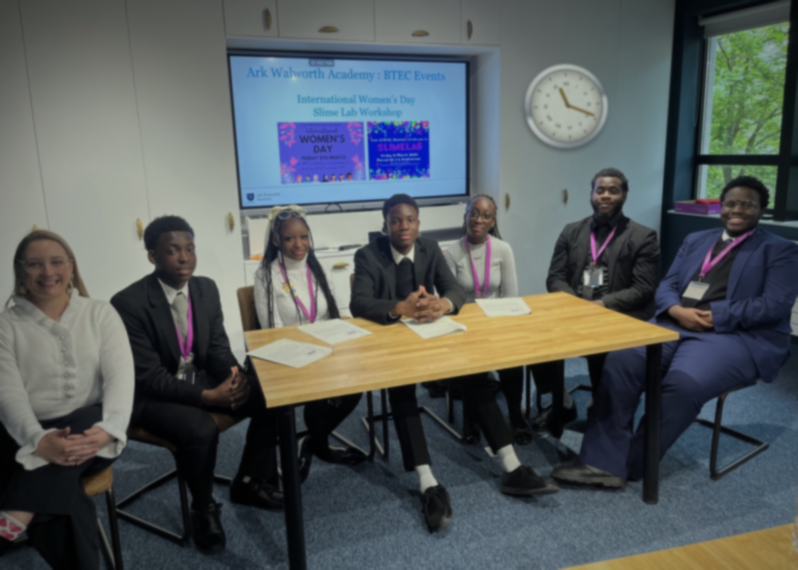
{"hour": 11, "minute": 19}
